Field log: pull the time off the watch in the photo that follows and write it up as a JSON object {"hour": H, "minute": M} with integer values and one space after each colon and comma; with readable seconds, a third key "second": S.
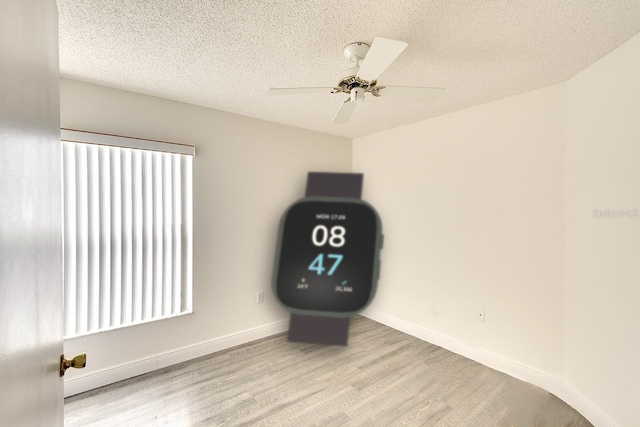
{"hour": 8, "minute": 47}
